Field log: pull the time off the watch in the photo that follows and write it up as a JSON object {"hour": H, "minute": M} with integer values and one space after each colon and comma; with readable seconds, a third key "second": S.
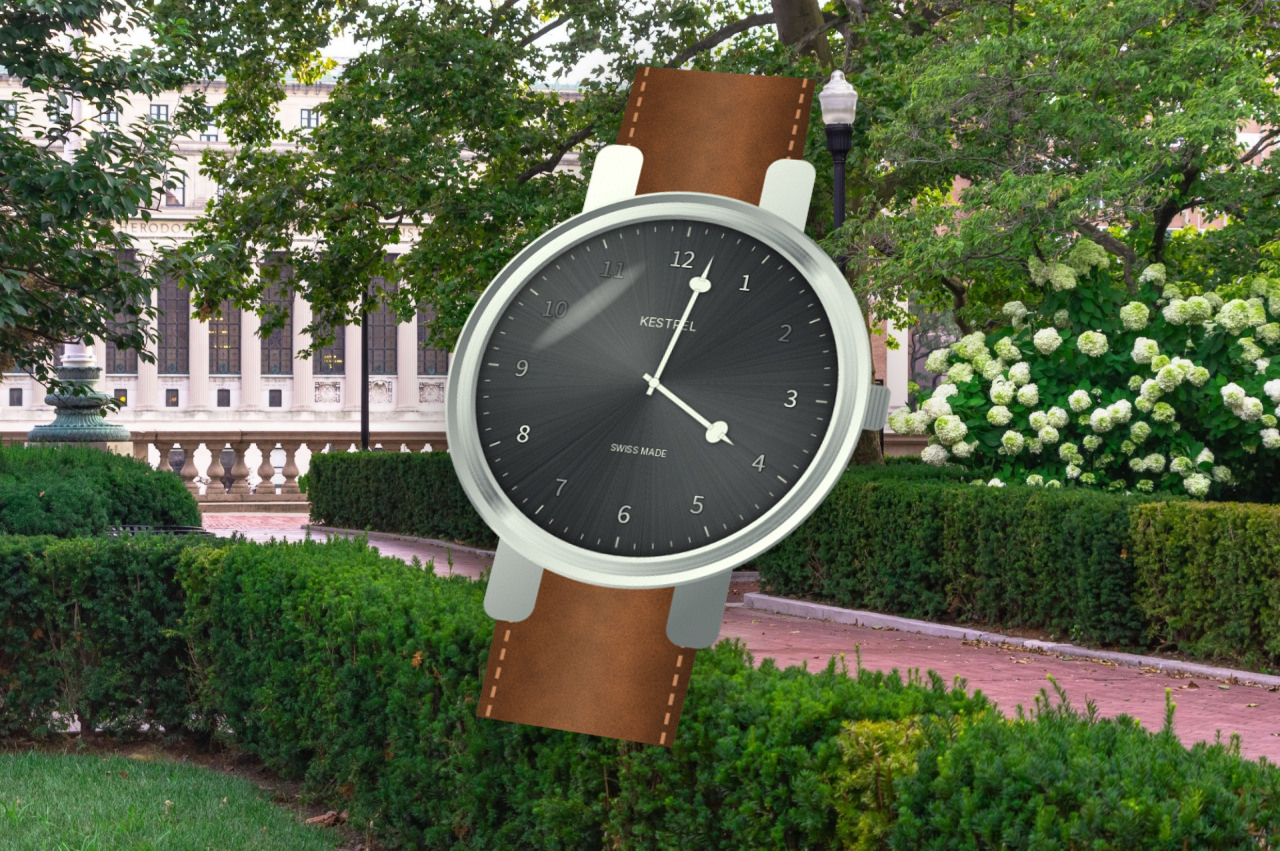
{"hour": 4, "minute": 2}
